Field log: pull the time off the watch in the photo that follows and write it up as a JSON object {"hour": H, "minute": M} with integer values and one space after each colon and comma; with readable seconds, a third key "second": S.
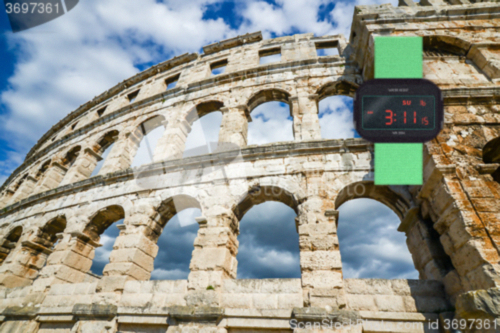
{"hour": 3, "minute": 11}
